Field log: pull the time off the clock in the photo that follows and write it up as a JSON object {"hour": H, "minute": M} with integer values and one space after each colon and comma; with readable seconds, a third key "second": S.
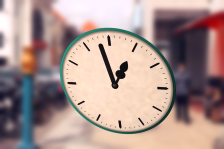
{"hour": 12, "minute": 58}
